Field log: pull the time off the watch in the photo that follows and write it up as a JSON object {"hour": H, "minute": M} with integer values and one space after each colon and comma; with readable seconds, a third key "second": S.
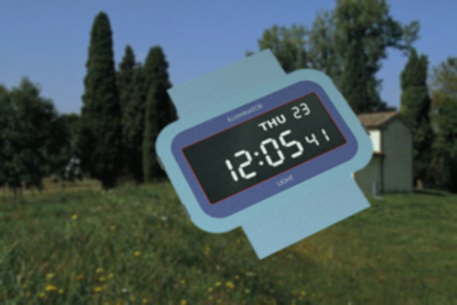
{"hour": 12, "minute": 5, "second": 41}
